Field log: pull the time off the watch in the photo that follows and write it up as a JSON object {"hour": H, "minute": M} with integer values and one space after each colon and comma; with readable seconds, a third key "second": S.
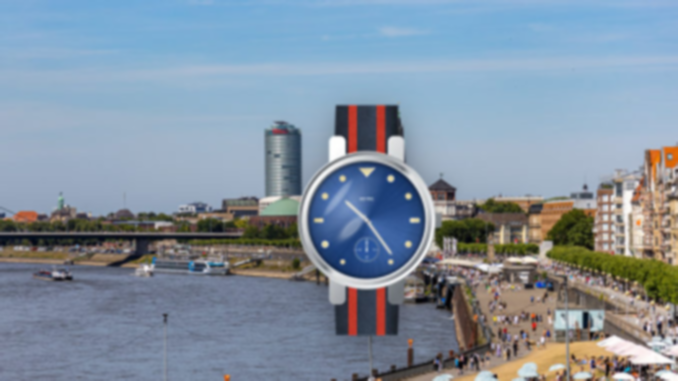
{"hour": 10, "minute": 24}
